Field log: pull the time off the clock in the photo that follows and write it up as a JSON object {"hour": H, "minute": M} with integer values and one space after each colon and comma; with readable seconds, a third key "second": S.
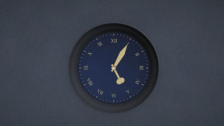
{"hour": 5, "minute": 5}
